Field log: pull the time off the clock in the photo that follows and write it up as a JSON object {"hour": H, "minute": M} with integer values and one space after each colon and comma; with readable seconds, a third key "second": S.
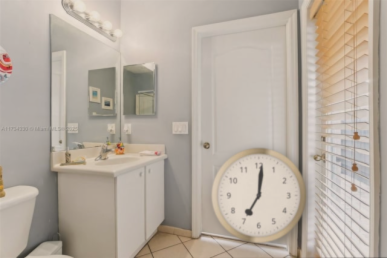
{"hour": 7, "minute": 1}
